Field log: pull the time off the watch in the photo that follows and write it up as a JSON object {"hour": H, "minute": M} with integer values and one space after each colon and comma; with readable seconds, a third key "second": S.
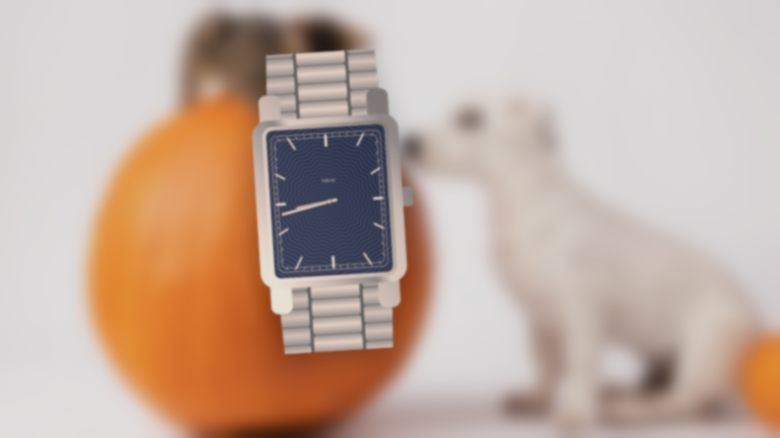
{"hour": 8, "minute": 43}
